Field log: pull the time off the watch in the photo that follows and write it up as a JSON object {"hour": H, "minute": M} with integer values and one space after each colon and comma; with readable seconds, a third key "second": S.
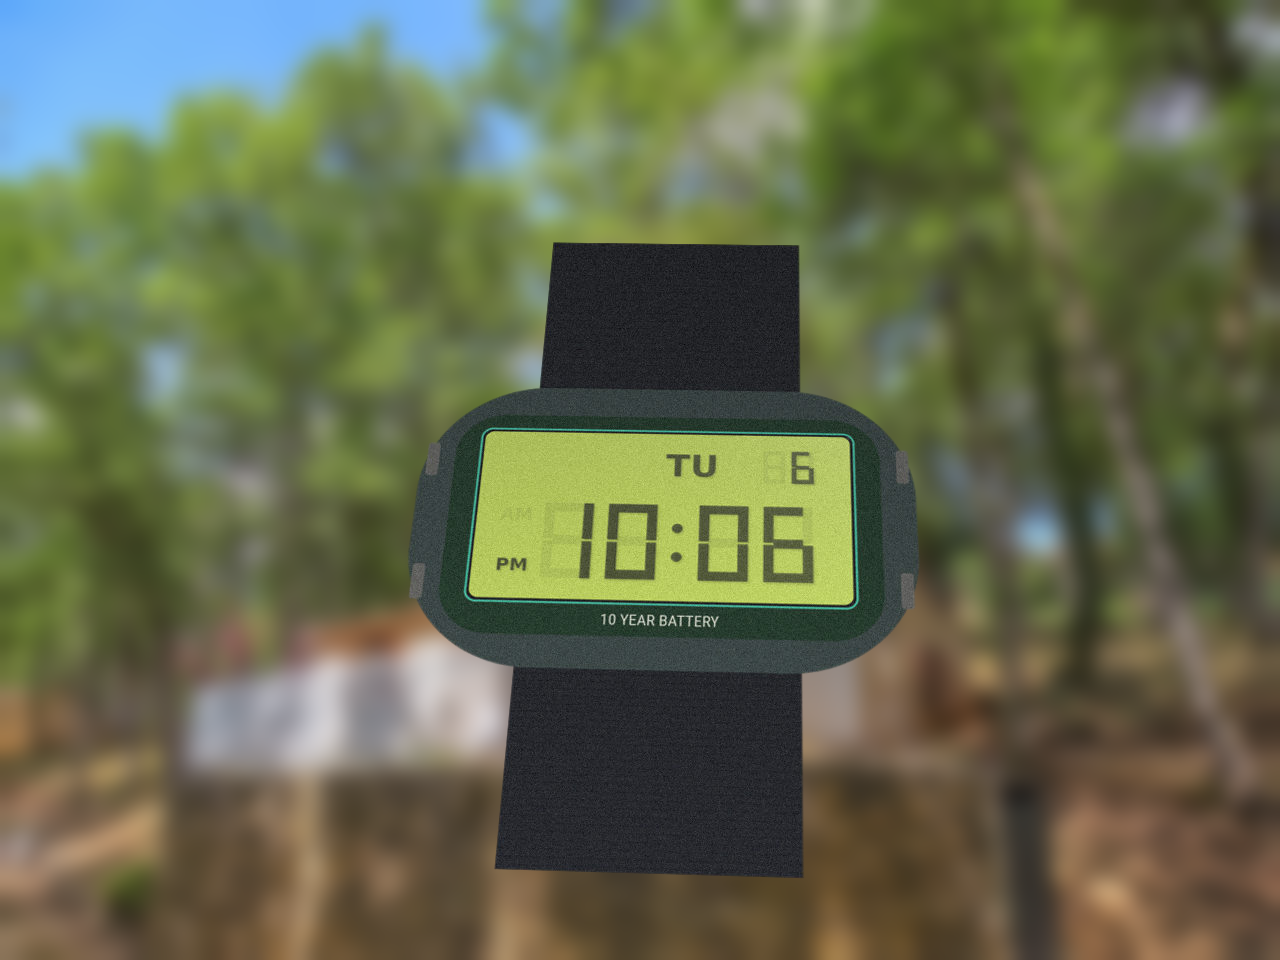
{"hour": 10, "minute": 6}
